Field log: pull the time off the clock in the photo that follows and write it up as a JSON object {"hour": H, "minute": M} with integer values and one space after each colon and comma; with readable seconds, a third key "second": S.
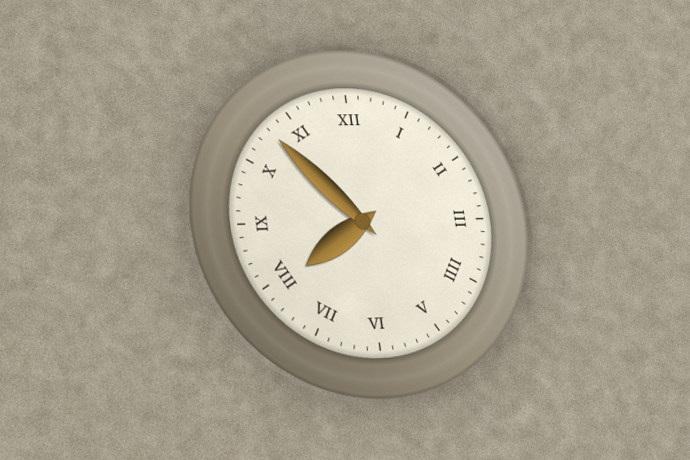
{"hour": 7, "minute": 53}
